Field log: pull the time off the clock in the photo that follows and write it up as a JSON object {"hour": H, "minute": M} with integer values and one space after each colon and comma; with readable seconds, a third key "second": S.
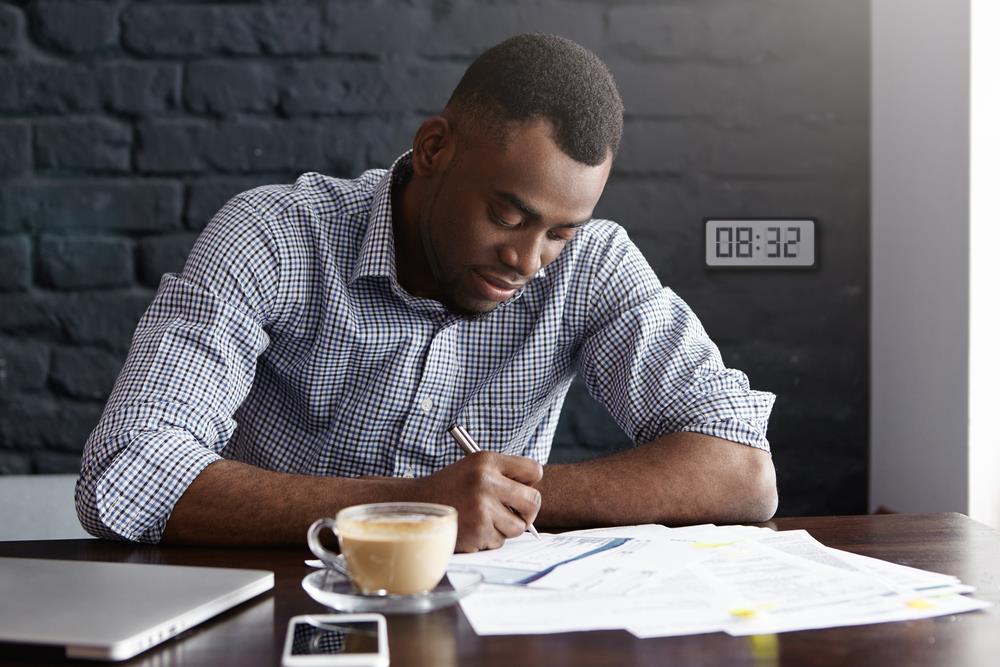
{"hour": 8, "minute": 32}
